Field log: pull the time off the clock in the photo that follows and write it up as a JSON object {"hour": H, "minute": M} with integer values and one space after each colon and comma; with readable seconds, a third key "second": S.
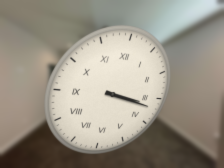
{"hour": 3, "minute": 17}
